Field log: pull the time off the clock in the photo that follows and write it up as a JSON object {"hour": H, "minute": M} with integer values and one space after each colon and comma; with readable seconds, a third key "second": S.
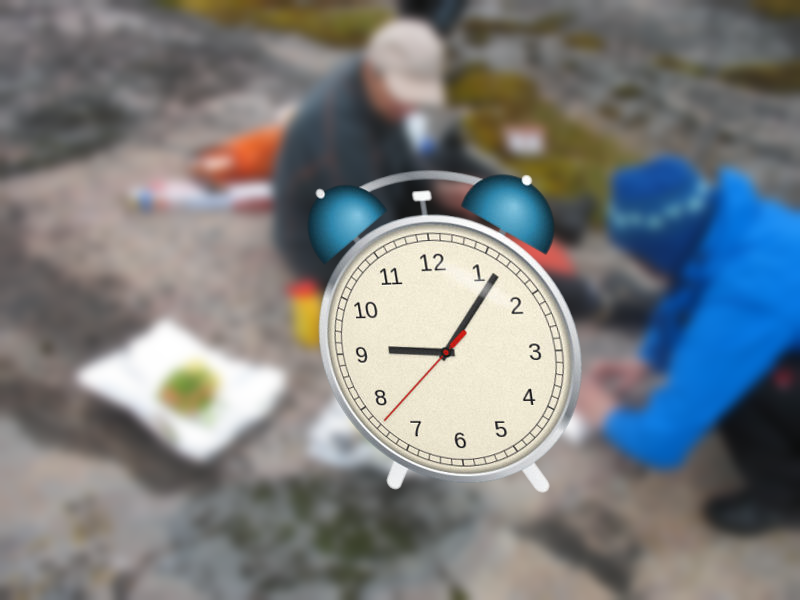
{"hour": 9, "minute": 6, "second": 38}
